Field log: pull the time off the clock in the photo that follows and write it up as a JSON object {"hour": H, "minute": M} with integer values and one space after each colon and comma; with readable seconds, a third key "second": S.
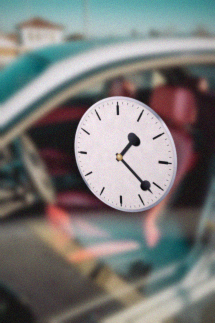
{"hour": 1, "minute": 22}
